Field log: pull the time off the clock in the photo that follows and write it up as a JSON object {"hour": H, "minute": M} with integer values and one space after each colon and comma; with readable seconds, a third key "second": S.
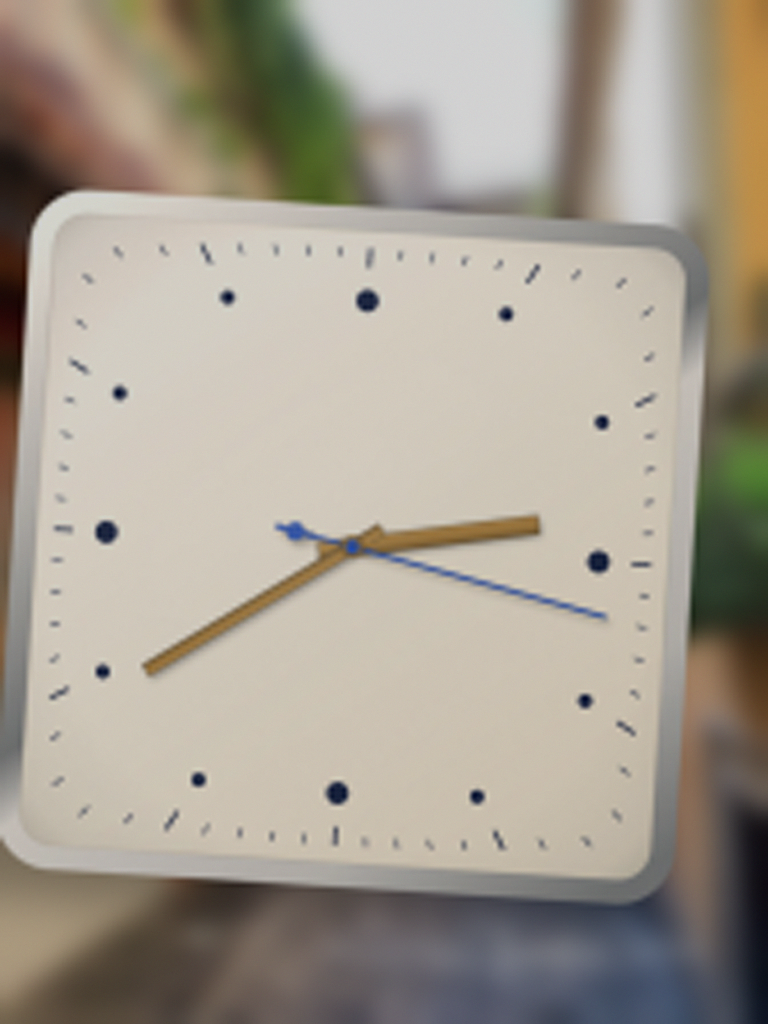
{"hour": 2, "minute": 39, "second": 17}
